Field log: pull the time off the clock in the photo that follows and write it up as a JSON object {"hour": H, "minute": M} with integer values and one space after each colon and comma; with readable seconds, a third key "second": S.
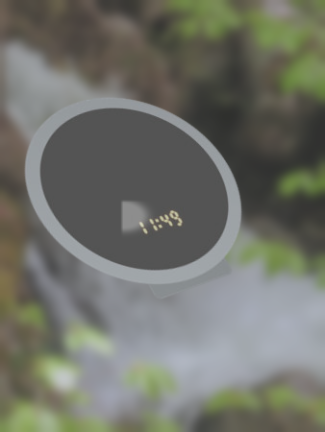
{"hour": 11, "minute": 49}
